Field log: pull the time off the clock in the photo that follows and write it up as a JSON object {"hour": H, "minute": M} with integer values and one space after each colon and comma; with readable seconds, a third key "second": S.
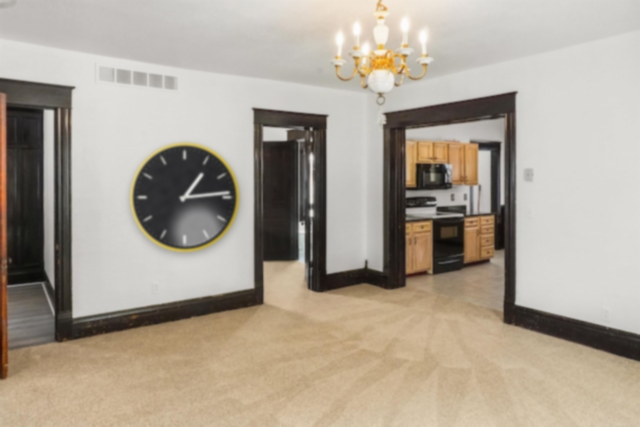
{"hour": 1, "minute": 14}
